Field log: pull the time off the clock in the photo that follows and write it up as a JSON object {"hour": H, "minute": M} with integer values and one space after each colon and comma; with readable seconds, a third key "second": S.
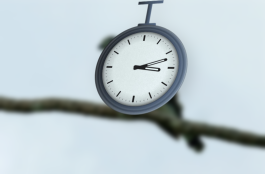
{"hour": 3, "minute": 12}
